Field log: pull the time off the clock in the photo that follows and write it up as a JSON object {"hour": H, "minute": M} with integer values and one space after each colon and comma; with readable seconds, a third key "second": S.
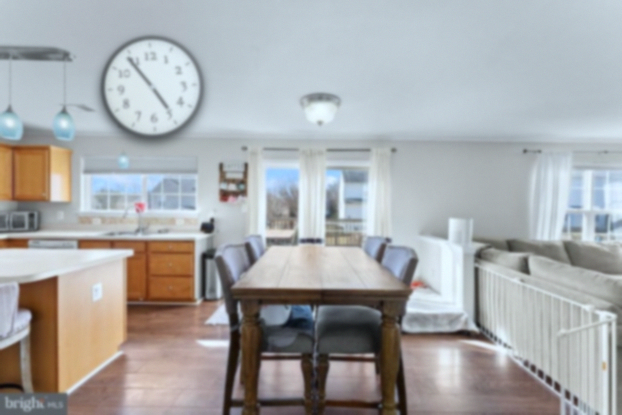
{"hour": 4, "minute": 54}
